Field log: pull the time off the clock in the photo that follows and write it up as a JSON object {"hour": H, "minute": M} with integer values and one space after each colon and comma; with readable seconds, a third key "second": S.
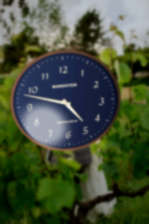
{"hour": 4, "minute": 48}
